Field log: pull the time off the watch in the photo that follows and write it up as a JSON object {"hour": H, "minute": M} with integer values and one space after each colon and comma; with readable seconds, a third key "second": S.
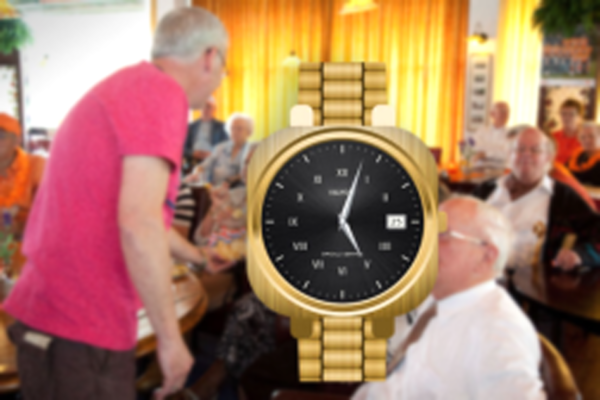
{"hour": 5, "minute": 3}
